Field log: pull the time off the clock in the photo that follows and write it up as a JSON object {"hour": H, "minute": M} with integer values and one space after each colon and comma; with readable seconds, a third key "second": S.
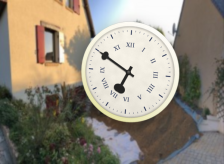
{"hour": 6, "minute": 50}
